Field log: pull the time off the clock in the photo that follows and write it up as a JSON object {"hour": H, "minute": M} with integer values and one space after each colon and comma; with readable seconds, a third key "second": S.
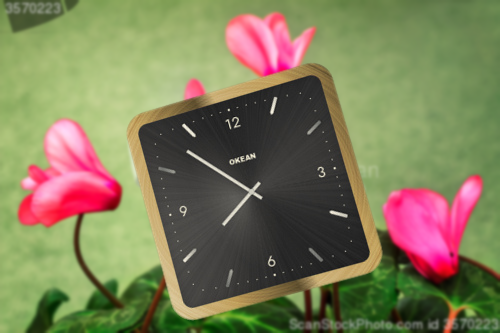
{"hour": 7, "minute": 53}
